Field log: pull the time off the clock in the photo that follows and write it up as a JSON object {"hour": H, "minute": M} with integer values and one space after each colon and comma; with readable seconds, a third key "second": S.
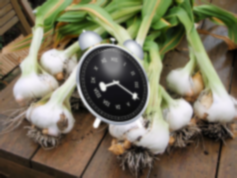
{"hour": 8, "minute": 20}
